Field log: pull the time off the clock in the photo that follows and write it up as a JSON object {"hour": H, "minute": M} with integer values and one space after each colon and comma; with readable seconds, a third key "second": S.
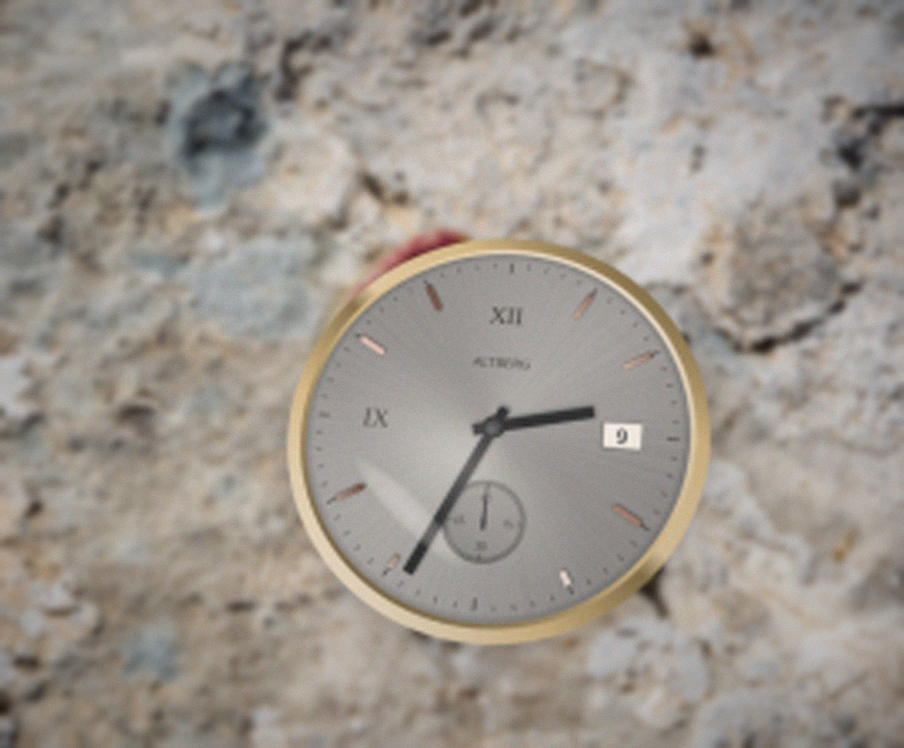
{"hour": 2, "minute": 34}
